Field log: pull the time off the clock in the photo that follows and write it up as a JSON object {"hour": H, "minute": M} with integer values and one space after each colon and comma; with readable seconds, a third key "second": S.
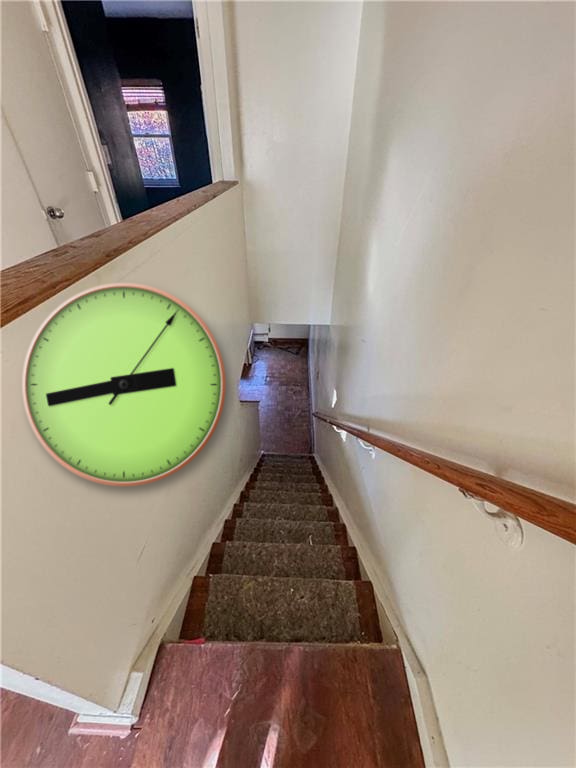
{"hour": 2, "minute": 43, "second": 6}
